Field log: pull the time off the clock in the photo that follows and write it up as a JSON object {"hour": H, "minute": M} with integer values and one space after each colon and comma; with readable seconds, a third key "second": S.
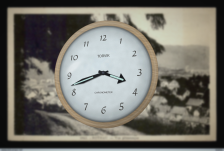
{"hour": 3, "minute": 42}
